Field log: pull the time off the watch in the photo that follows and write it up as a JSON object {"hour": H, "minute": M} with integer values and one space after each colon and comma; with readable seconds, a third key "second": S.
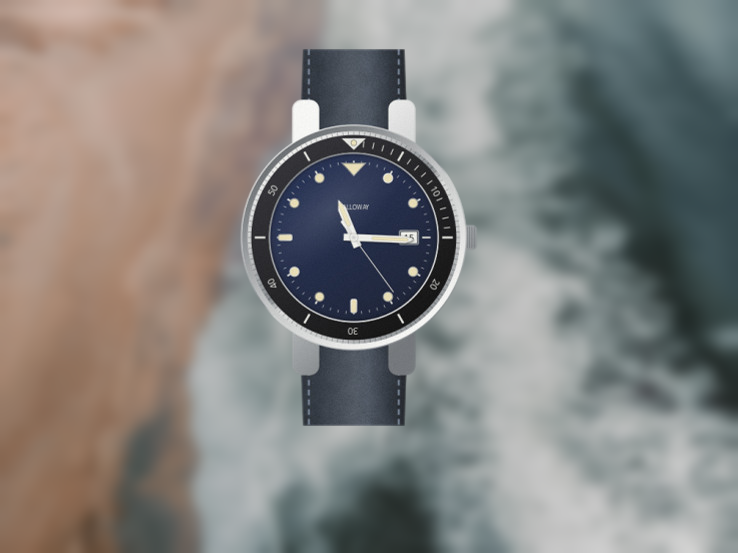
{"hour": 11, "minute": 15, "second": 24}
